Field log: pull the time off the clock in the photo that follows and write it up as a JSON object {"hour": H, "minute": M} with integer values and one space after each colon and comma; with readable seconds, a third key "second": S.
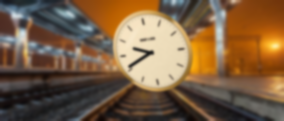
{"hour": 9, "minute": 41}
